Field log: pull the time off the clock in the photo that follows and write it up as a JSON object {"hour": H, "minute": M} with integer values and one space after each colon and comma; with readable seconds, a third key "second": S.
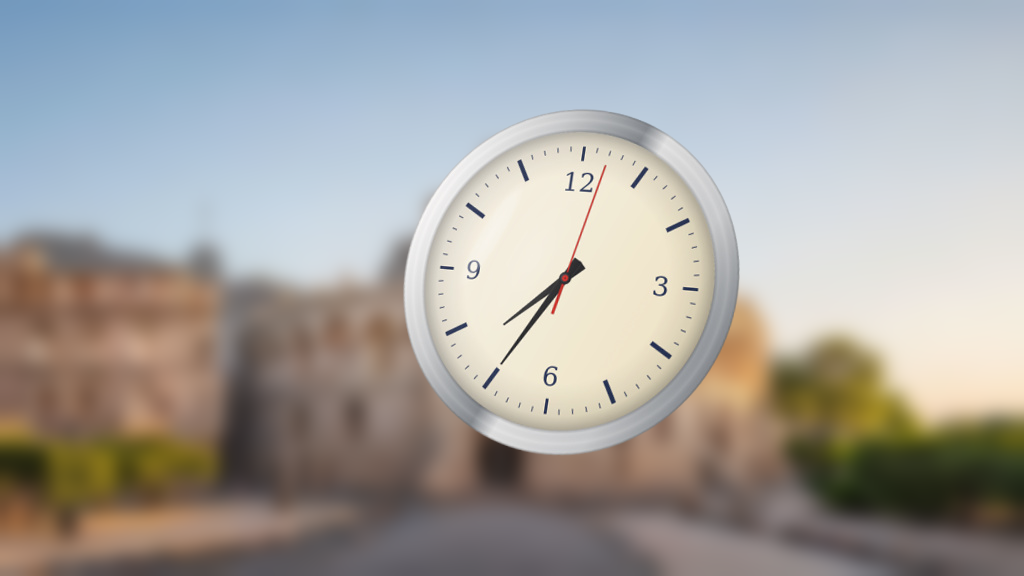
{"hour": 7, "minute": 35, "second": 2}
